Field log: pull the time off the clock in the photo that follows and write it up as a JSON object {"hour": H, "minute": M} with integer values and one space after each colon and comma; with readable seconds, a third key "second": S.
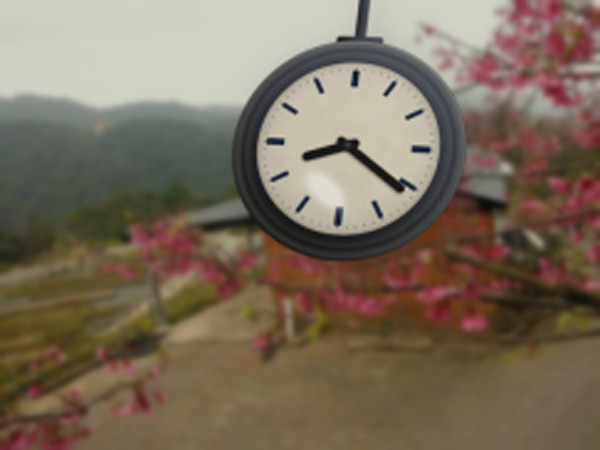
{"hour": 8, "minute": 21}
